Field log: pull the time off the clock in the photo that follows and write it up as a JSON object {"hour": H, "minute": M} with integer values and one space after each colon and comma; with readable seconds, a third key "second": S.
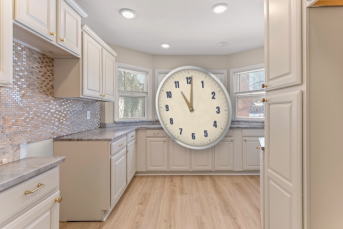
{"hour": 11, "minute": 1}
